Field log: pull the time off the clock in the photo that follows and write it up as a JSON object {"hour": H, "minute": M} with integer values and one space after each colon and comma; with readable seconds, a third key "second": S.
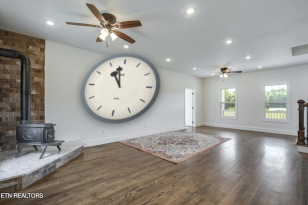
{"hour": 10, "minute": 58}
